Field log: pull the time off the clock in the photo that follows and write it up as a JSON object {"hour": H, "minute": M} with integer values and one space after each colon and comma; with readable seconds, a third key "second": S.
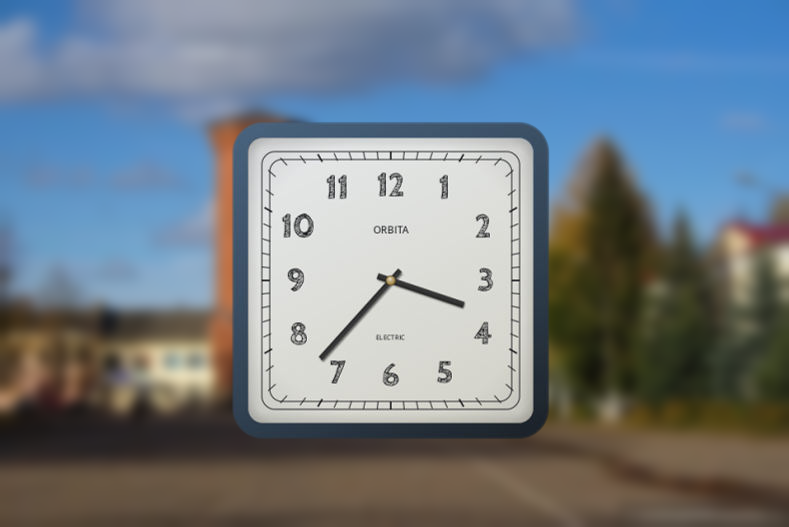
{"hour": 3, "minute": 37}
